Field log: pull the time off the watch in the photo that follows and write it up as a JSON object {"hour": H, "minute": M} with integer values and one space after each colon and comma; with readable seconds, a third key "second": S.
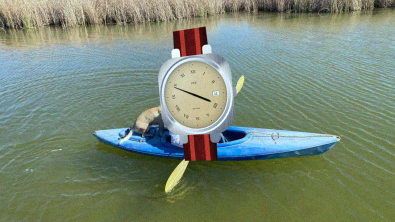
{"hour": 3, "minute": 49}
